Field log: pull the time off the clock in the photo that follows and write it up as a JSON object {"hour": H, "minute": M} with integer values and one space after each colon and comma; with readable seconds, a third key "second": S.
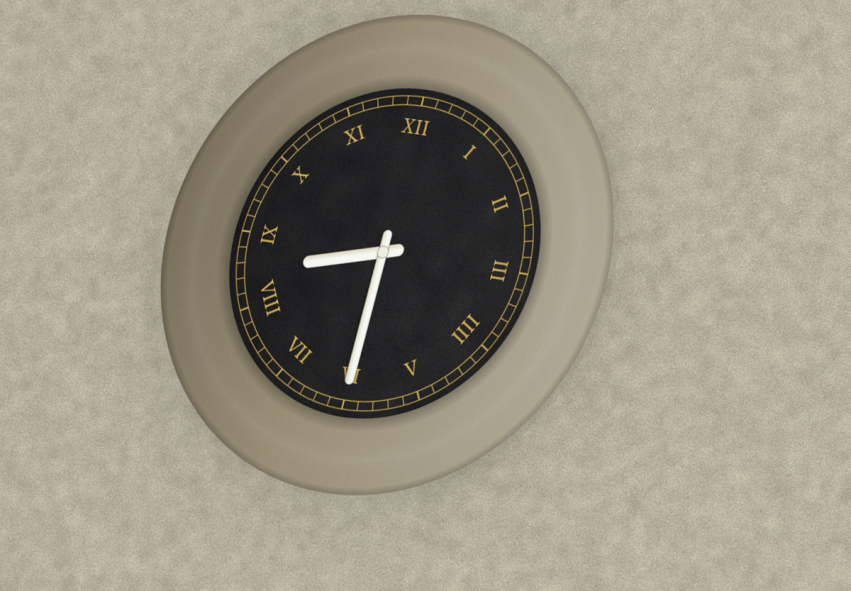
{"hour": 8, "minute": 30}
